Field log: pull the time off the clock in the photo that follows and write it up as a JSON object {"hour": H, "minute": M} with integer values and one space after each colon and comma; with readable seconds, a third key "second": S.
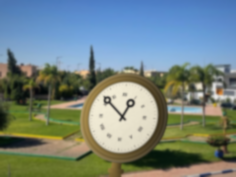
{"hour": 12, "minute": 52}
